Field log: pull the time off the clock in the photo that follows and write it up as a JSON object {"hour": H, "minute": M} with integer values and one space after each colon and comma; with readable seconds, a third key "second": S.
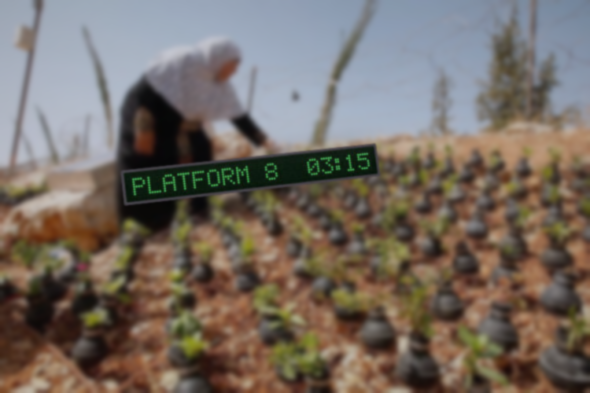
{"hour": 3, "minute": 15}
